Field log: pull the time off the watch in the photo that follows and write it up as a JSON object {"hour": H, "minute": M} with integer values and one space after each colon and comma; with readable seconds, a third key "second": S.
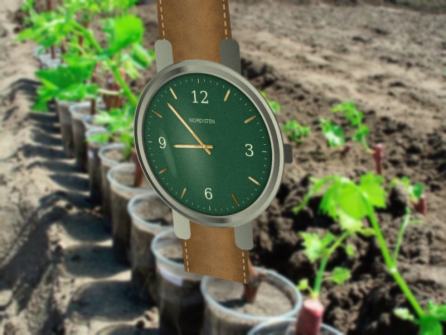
{"hour": 8, "minute": 53}
